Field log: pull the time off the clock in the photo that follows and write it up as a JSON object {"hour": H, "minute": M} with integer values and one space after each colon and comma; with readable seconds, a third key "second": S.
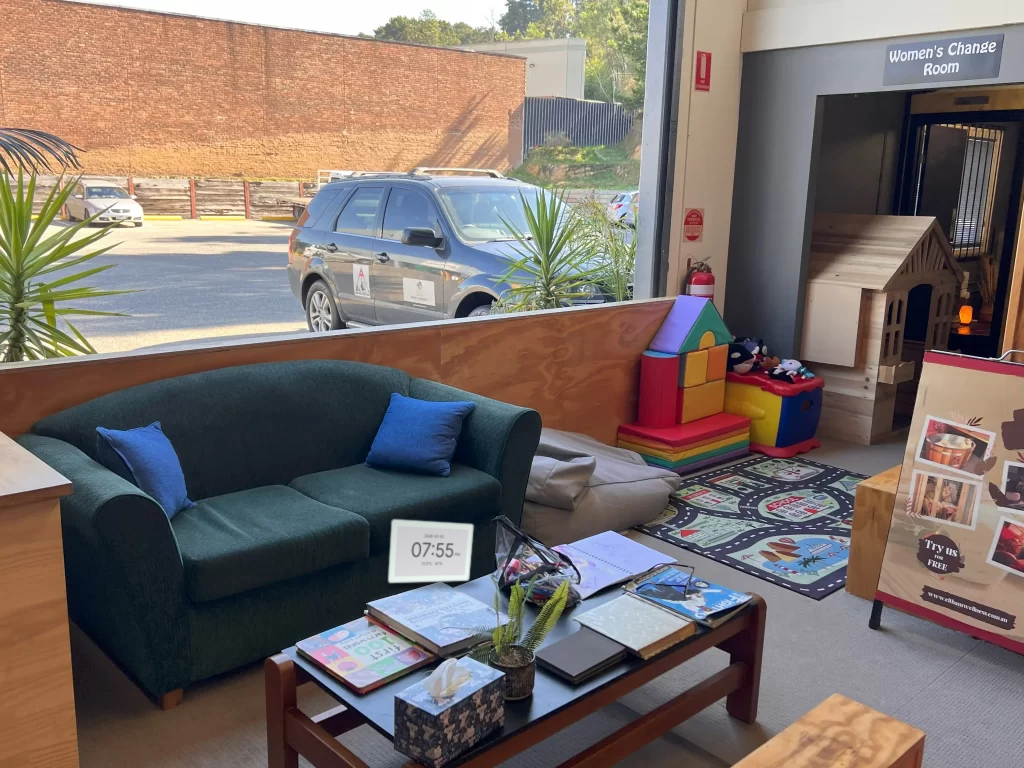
{"hour": 7, "minute": 55}
